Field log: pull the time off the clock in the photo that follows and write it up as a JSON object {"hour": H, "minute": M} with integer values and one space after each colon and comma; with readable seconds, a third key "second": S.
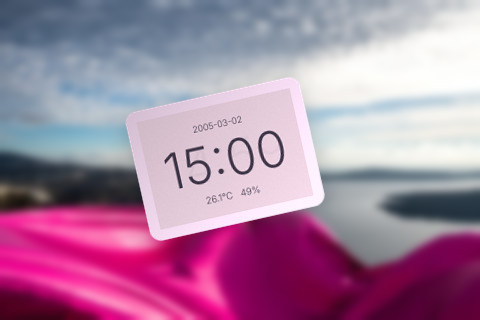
{"hour": 15, "minute": 0}
